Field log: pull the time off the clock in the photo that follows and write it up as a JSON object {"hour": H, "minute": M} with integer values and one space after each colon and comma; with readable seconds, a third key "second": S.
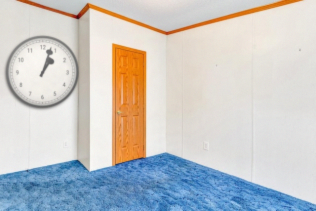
{"hour": 1, "minute": 3}
